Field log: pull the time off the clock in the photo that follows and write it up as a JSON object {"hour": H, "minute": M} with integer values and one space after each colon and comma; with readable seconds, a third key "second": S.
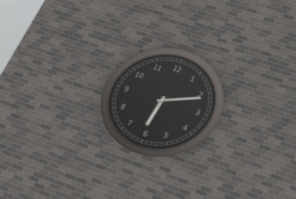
{"hour": 6, "minute": 11}
